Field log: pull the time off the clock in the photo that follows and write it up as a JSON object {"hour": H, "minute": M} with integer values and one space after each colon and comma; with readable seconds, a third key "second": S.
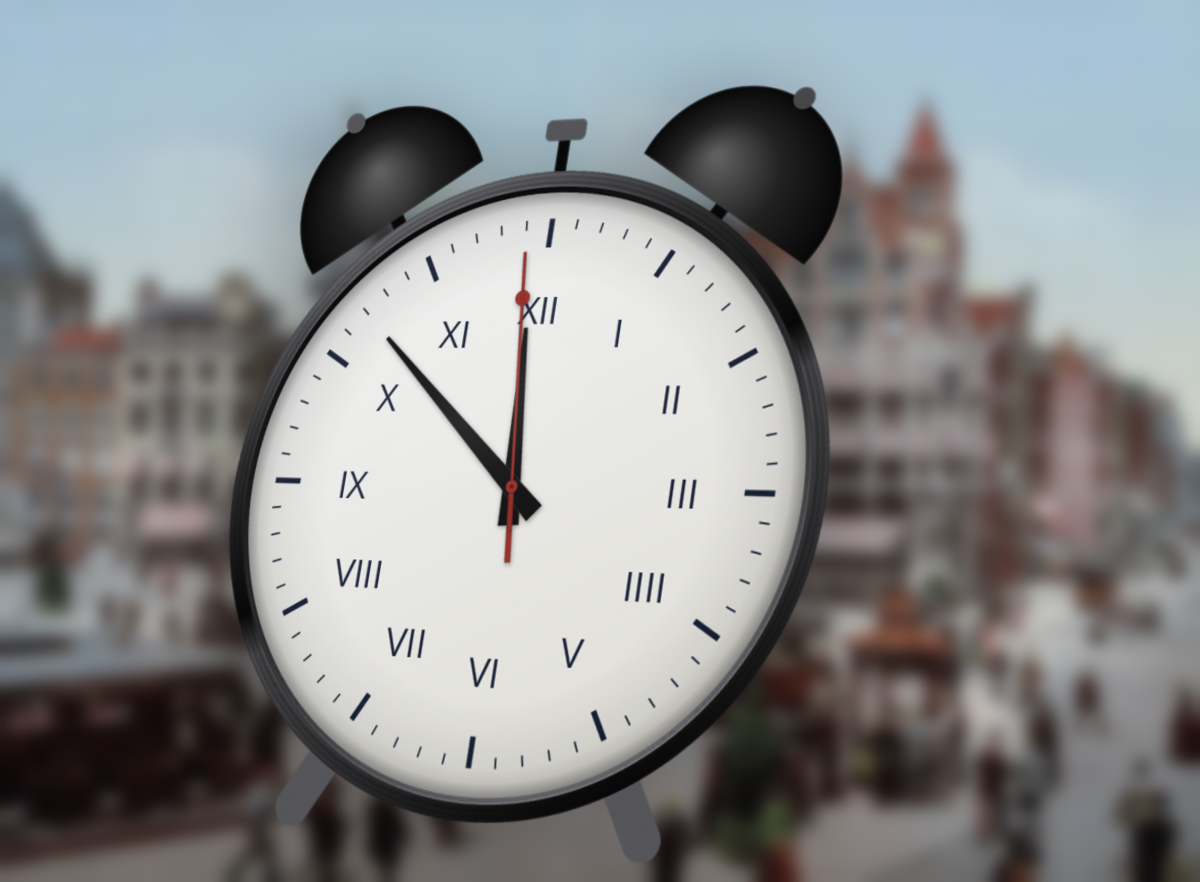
{"hour": 11, "minute": 51, "second": 59}
